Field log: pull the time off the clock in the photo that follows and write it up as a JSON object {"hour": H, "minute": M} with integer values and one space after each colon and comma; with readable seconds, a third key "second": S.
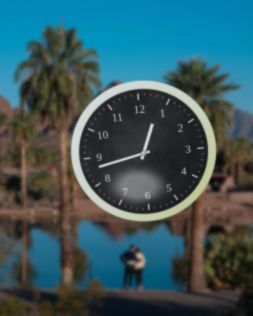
{"hour": 12, "minute": 43}
